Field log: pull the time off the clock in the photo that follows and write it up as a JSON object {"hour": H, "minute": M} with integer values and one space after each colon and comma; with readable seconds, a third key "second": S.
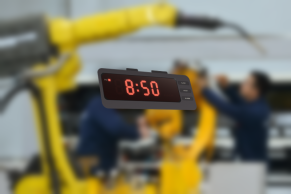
{"hour": 8, "minute": 50}
